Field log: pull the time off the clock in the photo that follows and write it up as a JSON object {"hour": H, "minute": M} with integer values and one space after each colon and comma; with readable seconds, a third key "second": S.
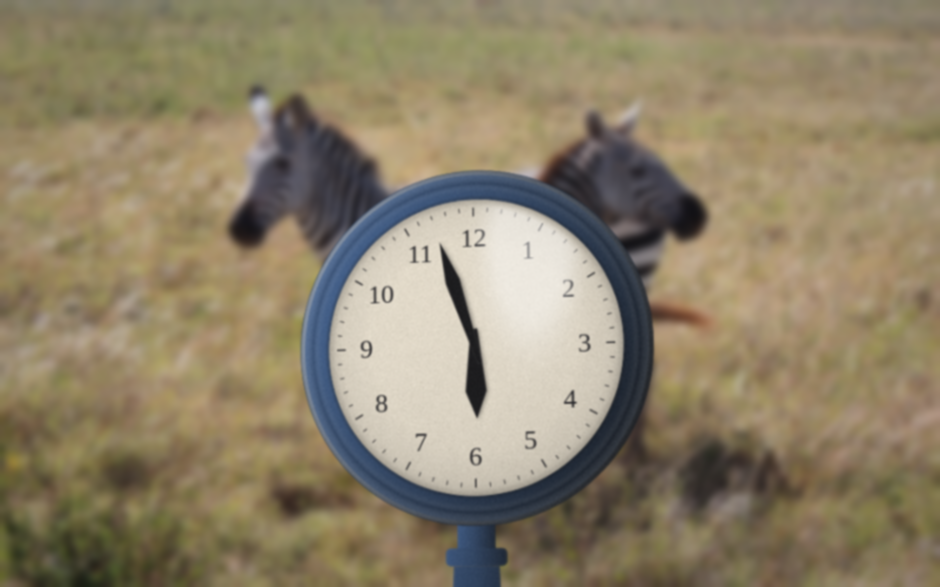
{"hour": 5, "minute": 57}
